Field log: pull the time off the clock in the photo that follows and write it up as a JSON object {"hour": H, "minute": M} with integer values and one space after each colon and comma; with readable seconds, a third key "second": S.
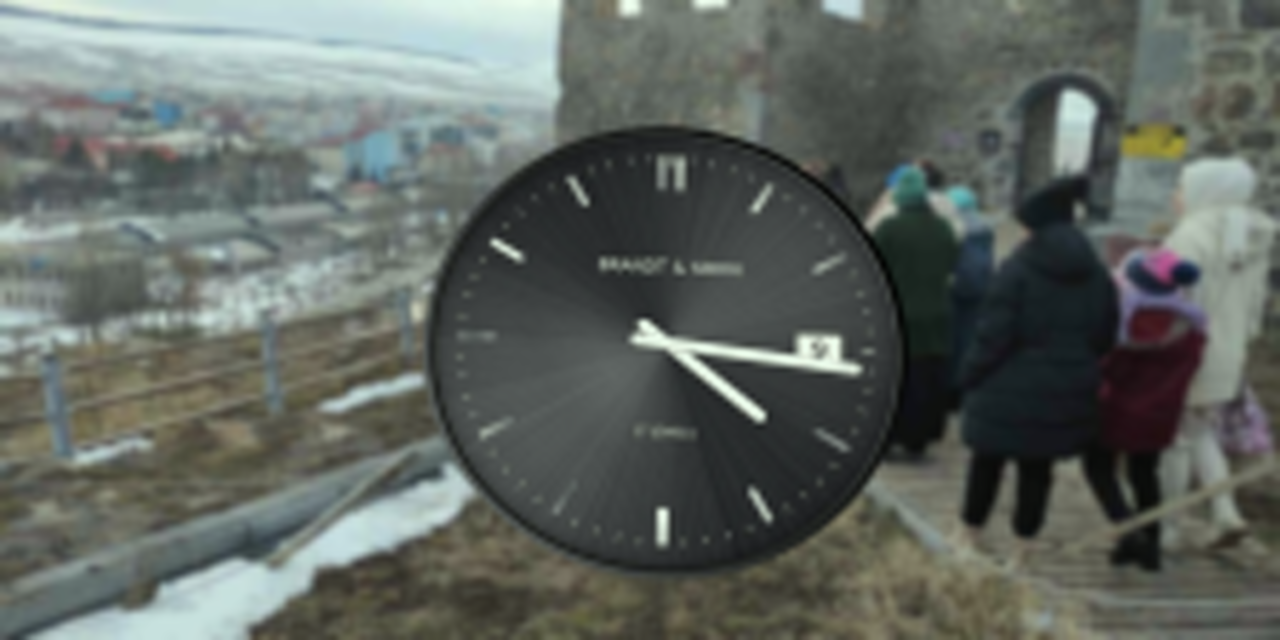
{"hour": 4, "minute": 16}
